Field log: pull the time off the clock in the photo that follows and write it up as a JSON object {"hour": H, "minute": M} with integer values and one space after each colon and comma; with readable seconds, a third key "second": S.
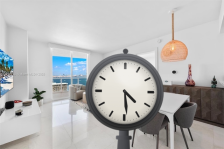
{"hour": 4, "minute": 29}
